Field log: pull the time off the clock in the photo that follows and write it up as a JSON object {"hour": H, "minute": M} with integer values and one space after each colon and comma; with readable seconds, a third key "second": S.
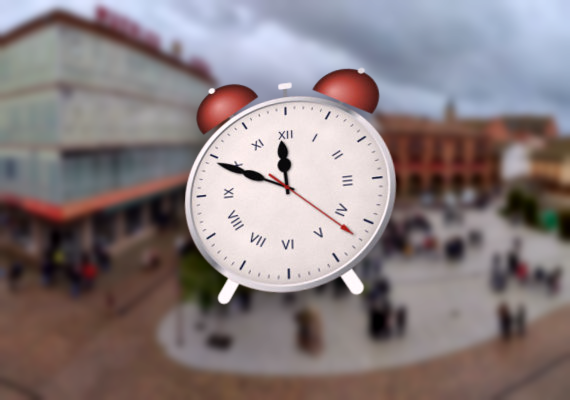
{"hour": 11, "minute": 49, "second": 22}
